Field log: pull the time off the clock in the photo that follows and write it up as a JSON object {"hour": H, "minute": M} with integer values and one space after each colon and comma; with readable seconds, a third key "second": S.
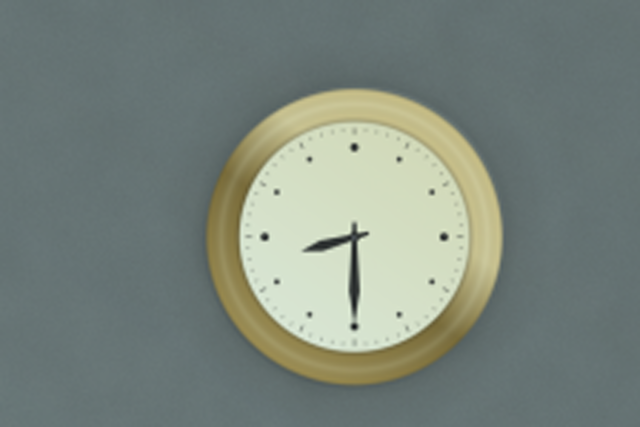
{"hour": 8, "minute": 30}
